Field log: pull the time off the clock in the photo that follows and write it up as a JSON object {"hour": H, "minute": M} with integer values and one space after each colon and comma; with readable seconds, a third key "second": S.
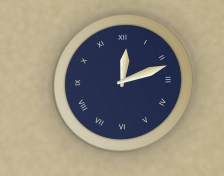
{"hour": 12, "minute": 12}
